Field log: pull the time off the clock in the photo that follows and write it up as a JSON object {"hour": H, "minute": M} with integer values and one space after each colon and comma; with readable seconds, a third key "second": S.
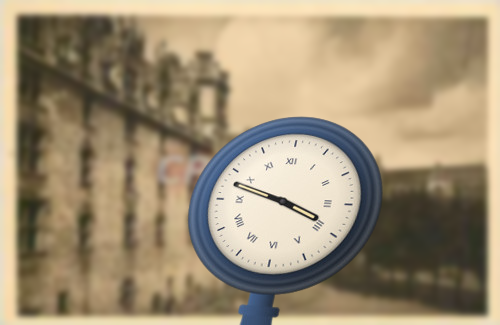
{"hour": 3, "minute": 48}
